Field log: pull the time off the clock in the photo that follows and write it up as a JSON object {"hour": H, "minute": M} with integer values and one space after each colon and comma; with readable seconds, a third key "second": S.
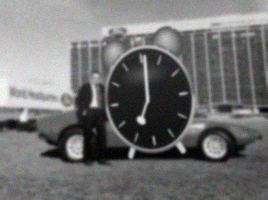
{"hour": 7, "minute": 1}
